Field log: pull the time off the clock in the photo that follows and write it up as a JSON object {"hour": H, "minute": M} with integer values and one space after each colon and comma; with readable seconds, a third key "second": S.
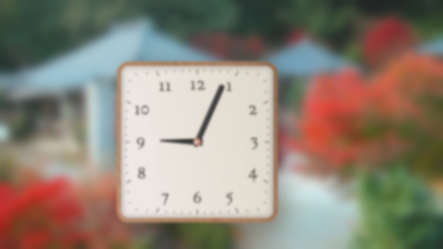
{"hour": 9, "minute": 4}
